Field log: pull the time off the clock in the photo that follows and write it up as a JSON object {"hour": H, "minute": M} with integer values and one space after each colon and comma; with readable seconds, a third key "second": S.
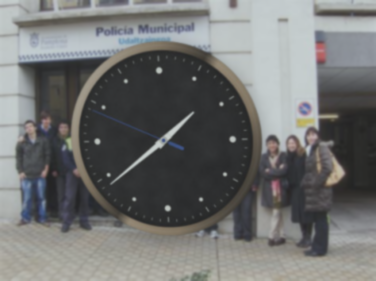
{"hour": 1, "minute": 38, "second": 49}
